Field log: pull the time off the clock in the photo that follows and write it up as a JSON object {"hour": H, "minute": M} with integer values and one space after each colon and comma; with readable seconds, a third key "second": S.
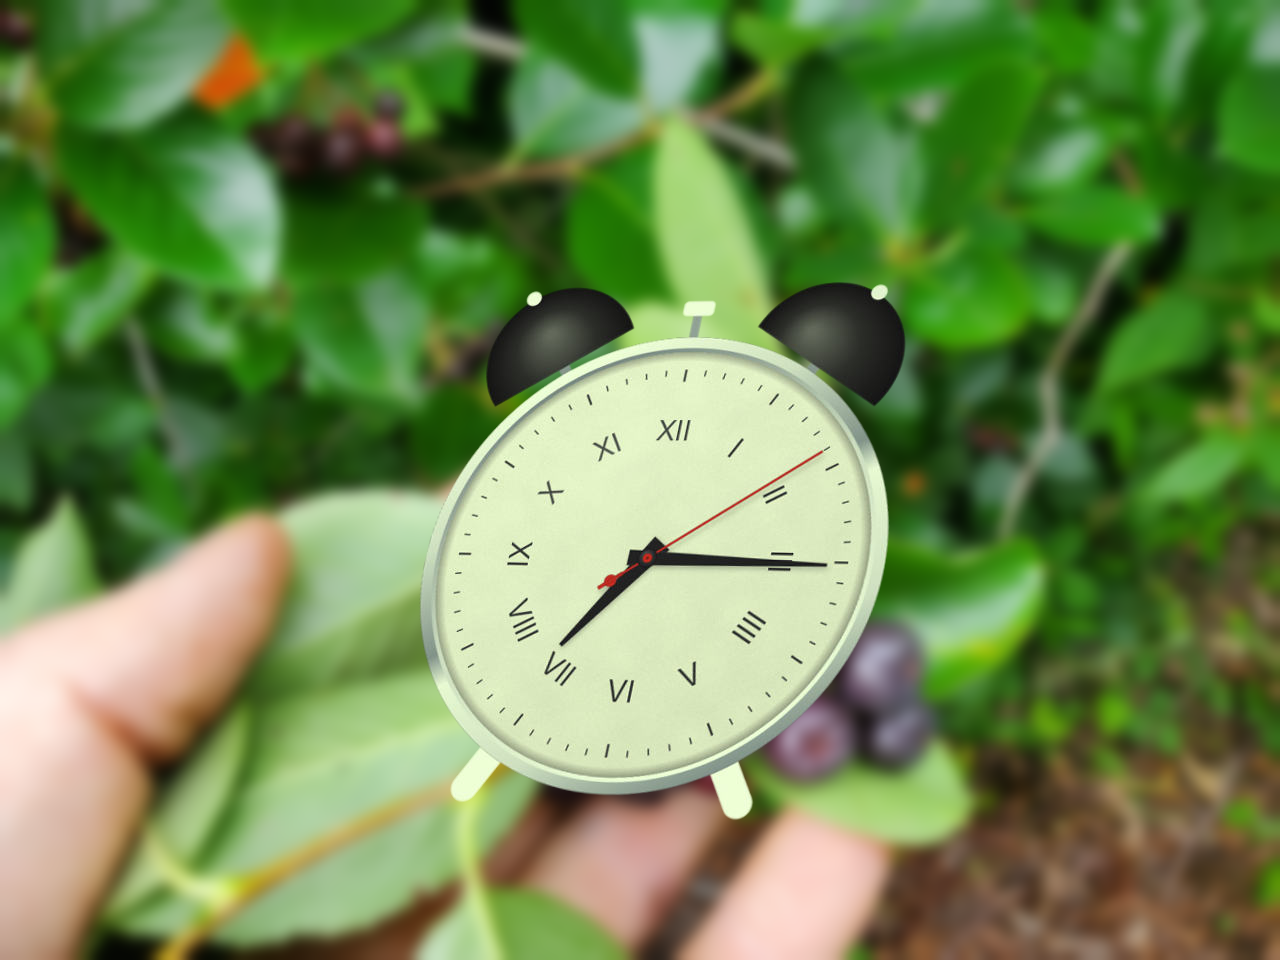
{"hour": 7, "minute": 15, "second": 9}
